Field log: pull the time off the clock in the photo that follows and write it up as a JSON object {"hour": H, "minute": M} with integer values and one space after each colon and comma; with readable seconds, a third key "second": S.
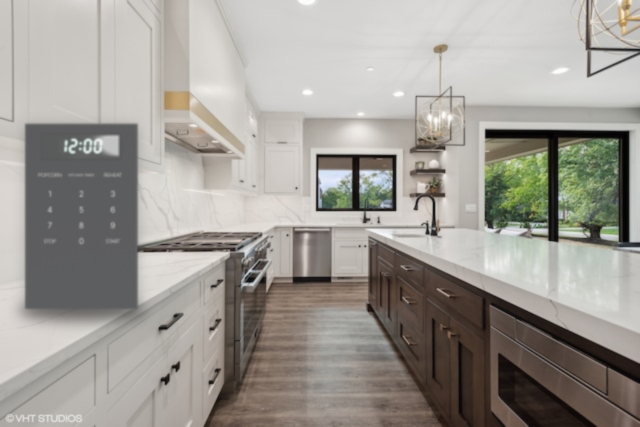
{"hour": 12, "minute": 0}
